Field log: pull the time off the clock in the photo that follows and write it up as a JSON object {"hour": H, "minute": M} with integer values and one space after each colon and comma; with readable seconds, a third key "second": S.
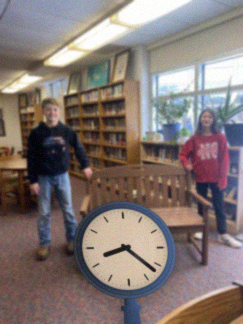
{"hour": 8, "minute": 22}
